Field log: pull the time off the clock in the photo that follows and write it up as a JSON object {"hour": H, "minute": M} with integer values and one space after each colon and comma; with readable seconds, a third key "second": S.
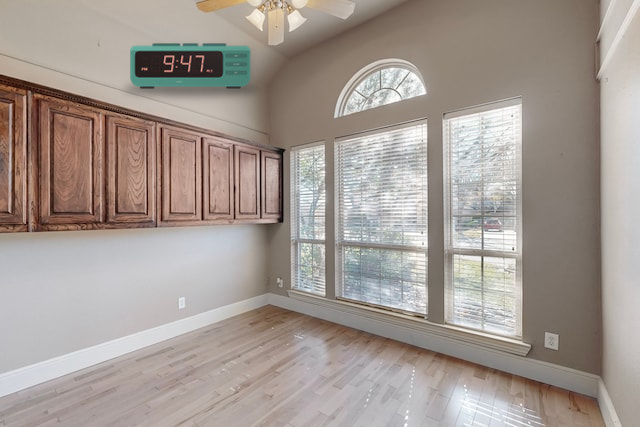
{"hour": 9, "minute": 47}
